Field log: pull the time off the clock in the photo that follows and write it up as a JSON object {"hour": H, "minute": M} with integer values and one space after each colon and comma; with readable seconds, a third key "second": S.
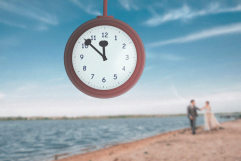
{"hour": 11, "minute": 52}
